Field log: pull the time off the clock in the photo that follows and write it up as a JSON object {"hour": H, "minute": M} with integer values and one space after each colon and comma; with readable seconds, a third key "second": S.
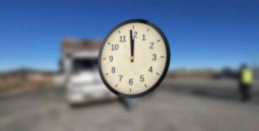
{"hour": 11, "minute": 59}
